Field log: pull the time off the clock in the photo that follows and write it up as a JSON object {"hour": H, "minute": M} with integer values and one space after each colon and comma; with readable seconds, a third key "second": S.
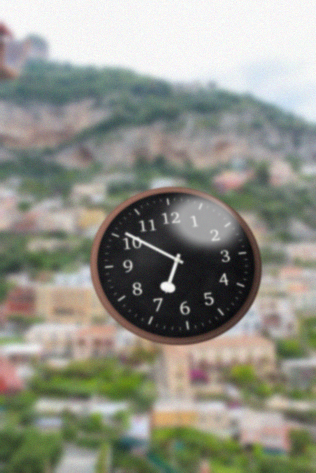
{"hour": 6, "minute": 51}
